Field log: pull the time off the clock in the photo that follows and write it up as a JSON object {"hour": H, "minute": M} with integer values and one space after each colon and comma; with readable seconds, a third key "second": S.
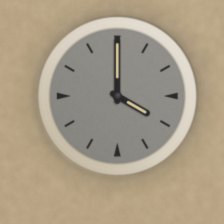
{"hour": 4, "minute": 0}
